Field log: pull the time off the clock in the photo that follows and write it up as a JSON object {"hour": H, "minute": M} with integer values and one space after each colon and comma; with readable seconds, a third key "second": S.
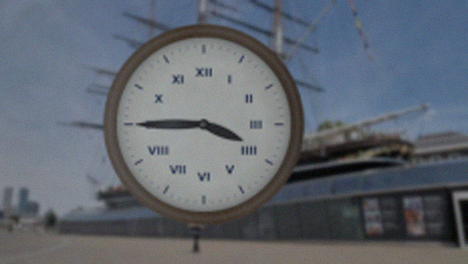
{"hour": 3, "minute": 45}
